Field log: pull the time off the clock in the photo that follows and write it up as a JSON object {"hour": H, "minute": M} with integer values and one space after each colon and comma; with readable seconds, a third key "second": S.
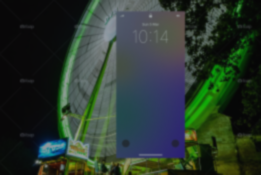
{"hour": 10, "minute": 14}
